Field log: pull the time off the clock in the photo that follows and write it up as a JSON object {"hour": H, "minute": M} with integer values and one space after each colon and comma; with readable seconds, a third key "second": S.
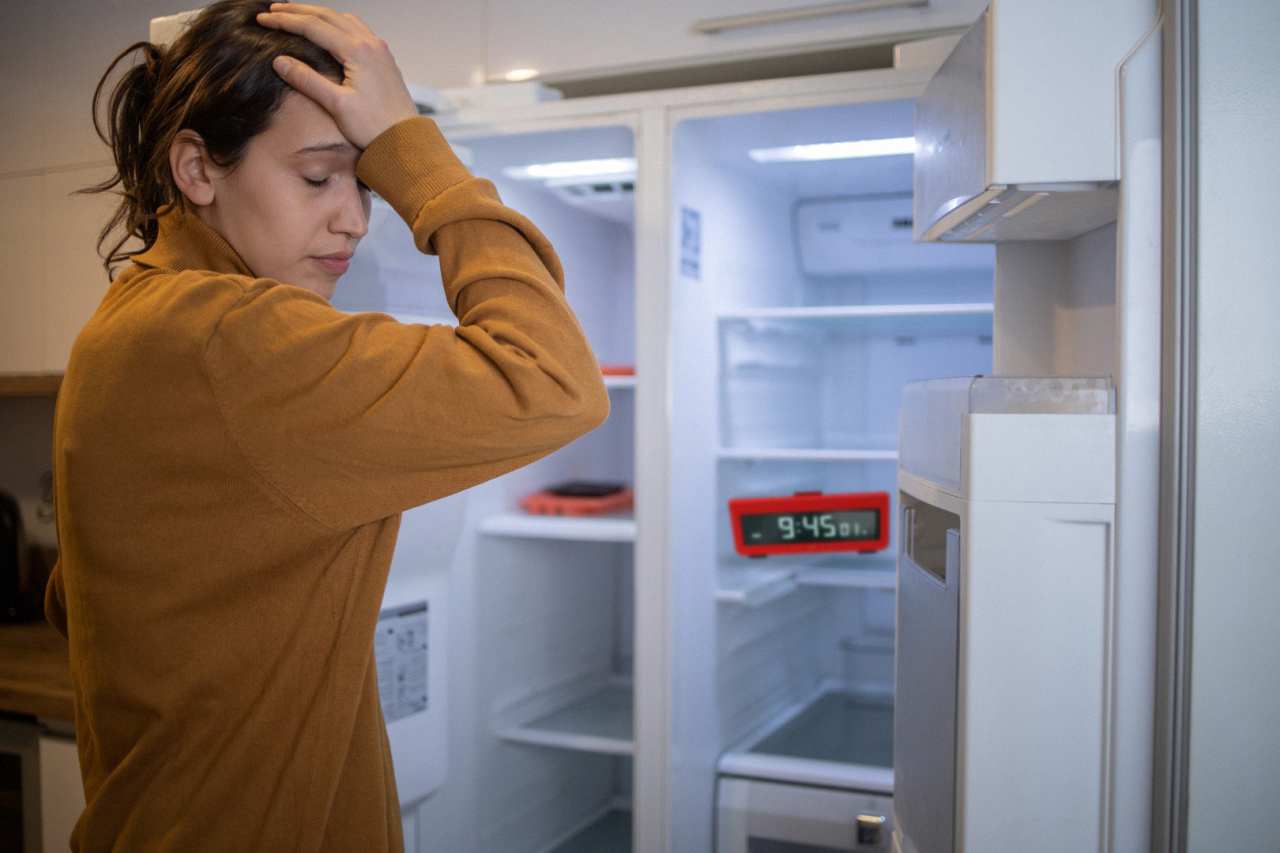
{"hour": 9, "minute": 45}
